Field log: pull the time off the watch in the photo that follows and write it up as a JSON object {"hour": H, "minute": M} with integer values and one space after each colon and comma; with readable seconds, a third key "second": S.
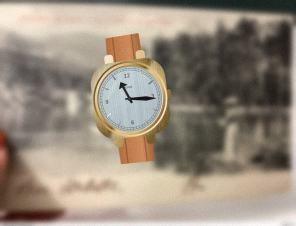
{"hour": 11, "minute": 16}
